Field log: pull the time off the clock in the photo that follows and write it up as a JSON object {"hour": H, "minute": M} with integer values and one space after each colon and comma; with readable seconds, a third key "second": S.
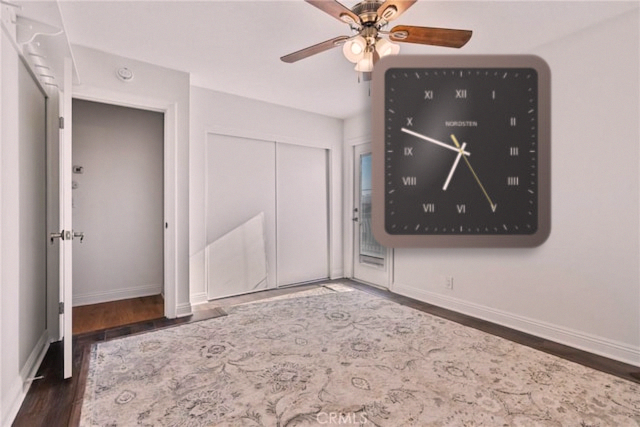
{"hour": 6, "minute": 48, "second": 25}
